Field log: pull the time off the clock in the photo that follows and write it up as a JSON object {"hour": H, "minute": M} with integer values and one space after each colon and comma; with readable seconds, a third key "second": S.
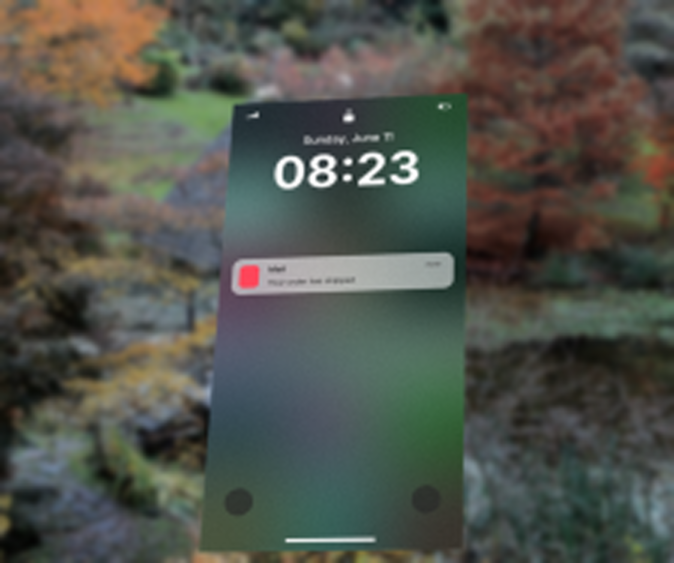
{"hour": 8, "minute": 23}
